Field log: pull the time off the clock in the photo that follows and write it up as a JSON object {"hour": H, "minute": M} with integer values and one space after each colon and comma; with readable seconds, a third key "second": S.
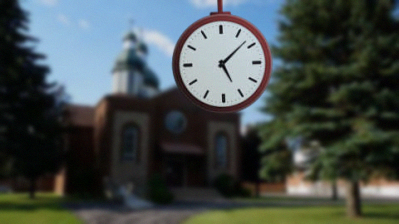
{"hour": 5, "minute": 8}
